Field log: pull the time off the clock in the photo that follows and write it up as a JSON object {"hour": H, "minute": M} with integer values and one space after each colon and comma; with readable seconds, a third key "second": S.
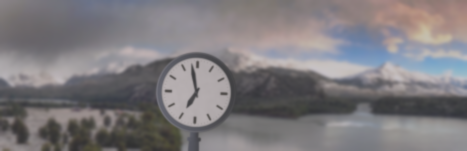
{"hour": 6, "minute": 58}
